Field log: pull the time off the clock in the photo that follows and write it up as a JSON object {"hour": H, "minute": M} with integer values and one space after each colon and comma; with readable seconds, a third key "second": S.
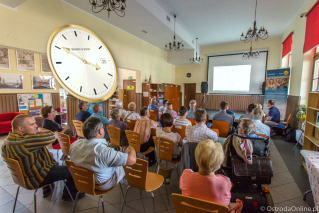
{"hour": 3, "minute": 51}
